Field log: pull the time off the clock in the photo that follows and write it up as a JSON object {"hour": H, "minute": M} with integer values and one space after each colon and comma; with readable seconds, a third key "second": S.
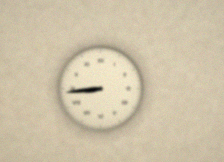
{"hour": 8, "minute": 44}
